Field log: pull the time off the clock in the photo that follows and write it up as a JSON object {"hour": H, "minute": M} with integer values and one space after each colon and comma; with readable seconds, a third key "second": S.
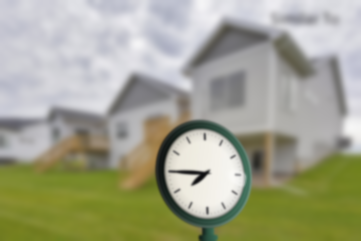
{"hour": 7, "minute": 45}
